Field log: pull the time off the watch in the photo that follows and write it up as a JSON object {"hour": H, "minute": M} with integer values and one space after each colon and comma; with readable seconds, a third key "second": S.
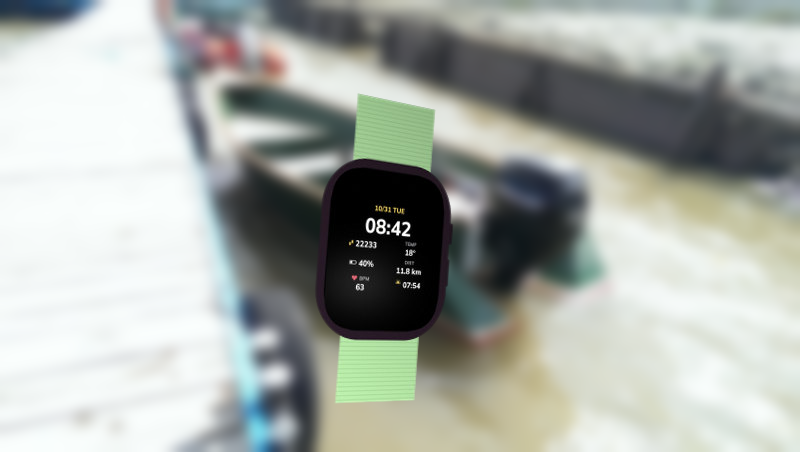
{"hour": 8, "minute": 42}
